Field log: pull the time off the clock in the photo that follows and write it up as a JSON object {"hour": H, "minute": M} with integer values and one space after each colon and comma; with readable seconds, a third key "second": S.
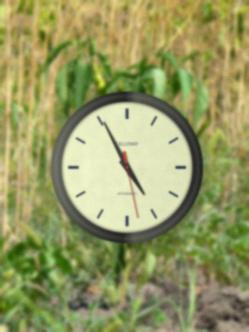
{"hour": 4, "minute": 55, "second": 28}
